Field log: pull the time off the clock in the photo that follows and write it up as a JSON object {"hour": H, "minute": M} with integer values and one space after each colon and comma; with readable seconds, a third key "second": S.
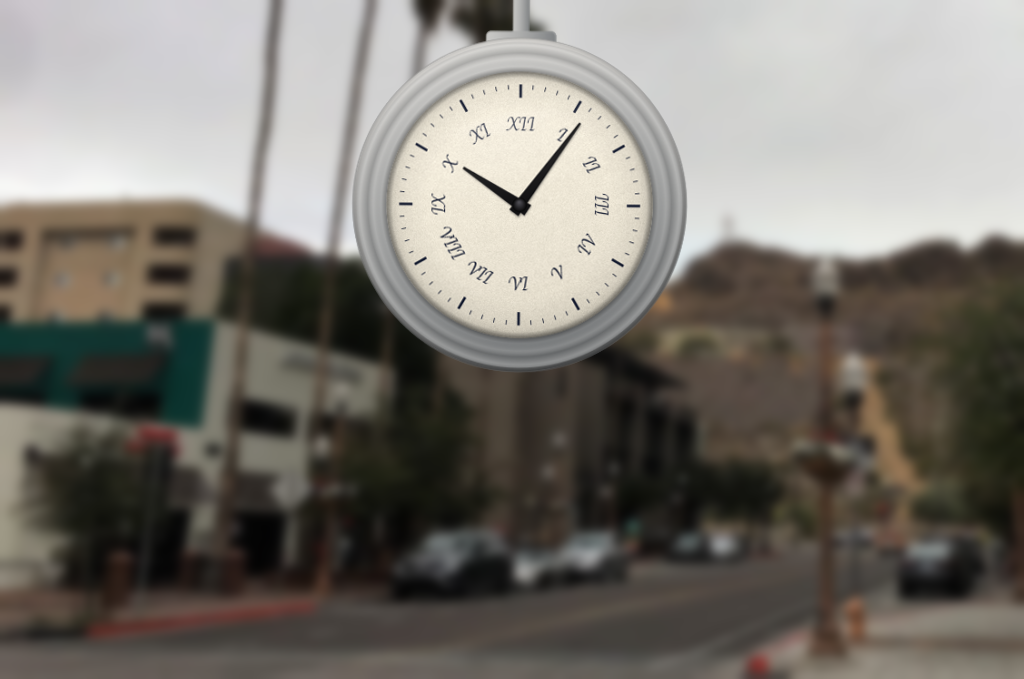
{"hour": 10, "minute": 6}
